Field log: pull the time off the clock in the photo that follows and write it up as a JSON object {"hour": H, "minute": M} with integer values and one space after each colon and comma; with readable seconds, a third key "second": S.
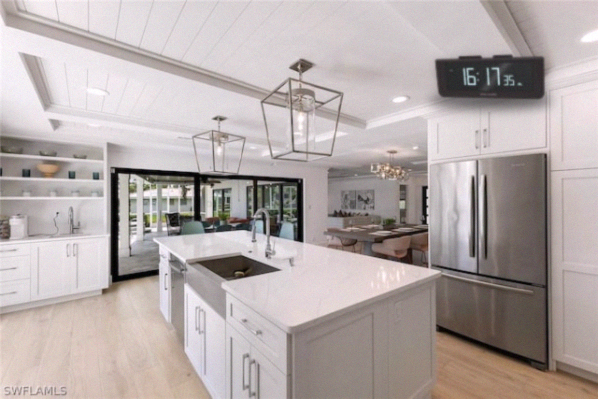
{"hour": 16, "minute": 17}
